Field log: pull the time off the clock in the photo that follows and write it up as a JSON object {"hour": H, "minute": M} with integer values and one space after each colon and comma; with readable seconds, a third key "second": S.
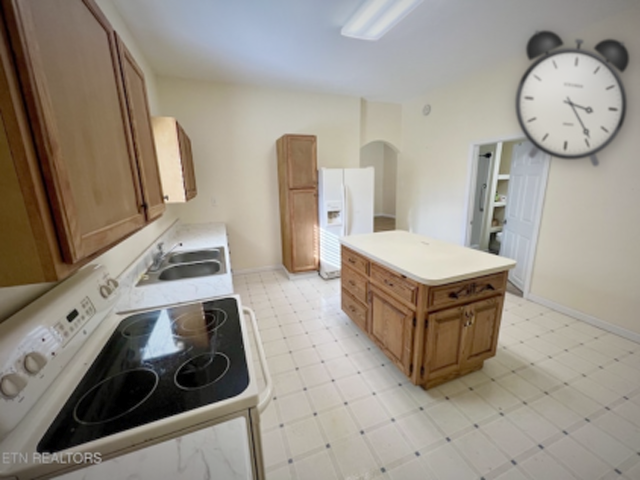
{"hour": 3, "minute": 24}
